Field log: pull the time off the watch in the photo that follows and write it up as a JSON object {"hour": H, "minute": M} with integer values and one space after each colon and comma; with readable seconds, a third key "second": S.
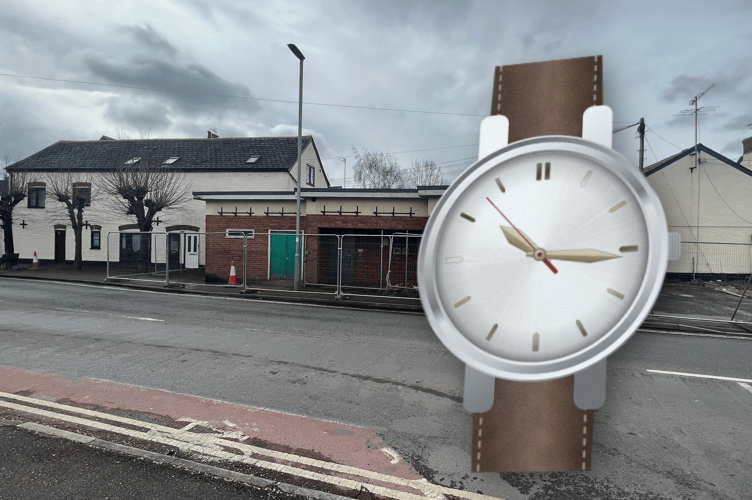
{"hour": 10, "minute": 15, "second": 53}
